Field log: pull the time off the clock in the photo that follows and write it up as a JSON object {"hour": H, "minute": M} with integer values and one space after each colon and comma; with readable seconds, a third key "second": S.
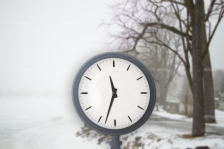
{"hour": 11, "minute": 33}
